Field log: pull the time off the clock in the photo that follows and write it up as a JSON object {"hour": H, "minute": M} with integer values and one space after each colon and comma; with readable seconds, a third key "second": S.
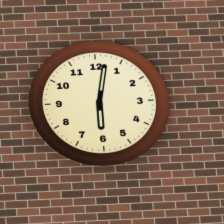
{"hour": 6, "minute": 2}
